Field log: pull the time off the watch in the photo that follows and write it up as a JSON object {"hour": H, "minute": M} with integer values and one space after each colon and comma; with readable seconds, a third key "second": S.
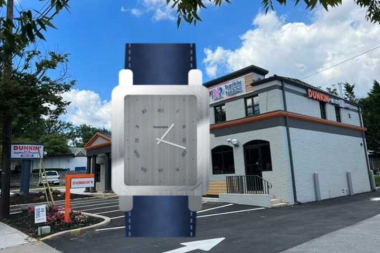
{"hour": 1, "minute": 18}
